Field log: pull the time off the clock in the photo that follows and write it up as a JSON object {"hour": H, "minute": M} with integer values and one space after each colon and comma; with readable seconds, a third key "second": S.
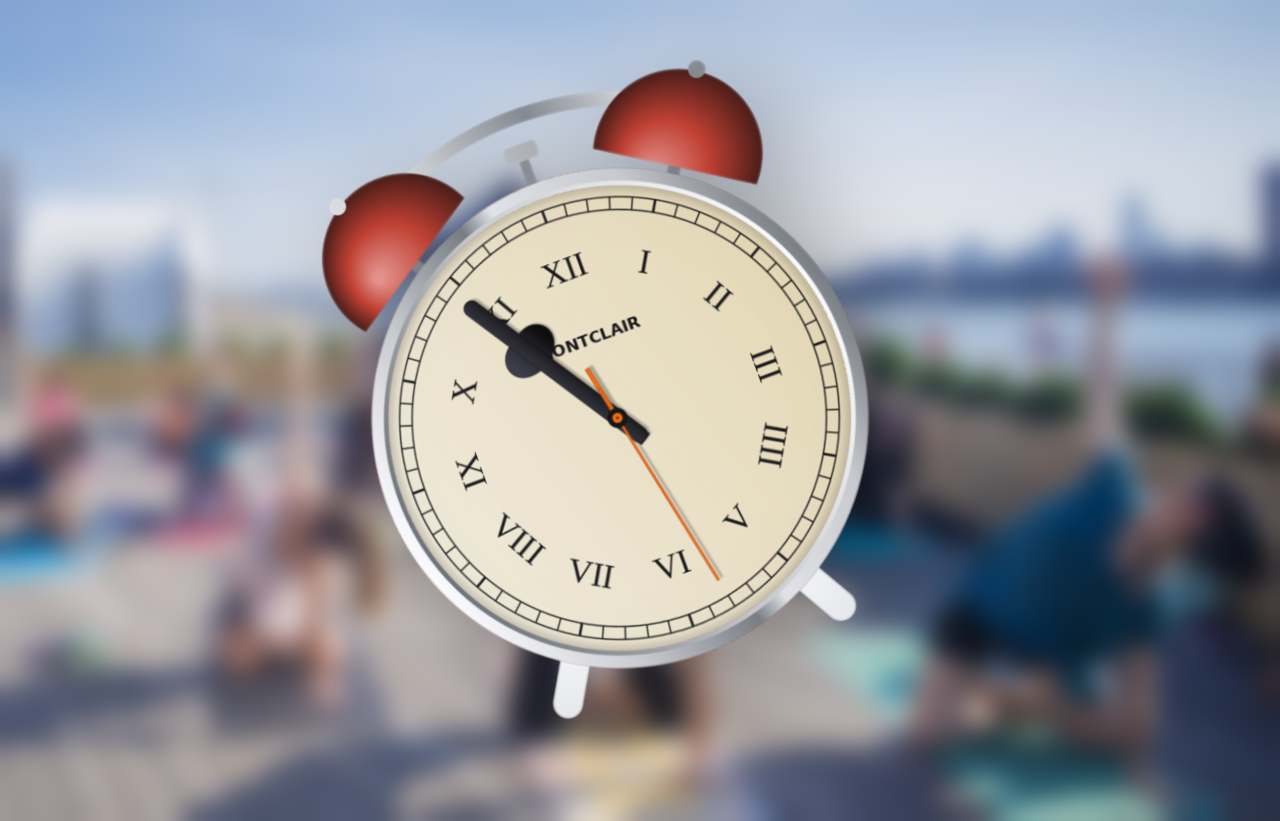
{"hour": 10, "minute": 54, "second": 28}
